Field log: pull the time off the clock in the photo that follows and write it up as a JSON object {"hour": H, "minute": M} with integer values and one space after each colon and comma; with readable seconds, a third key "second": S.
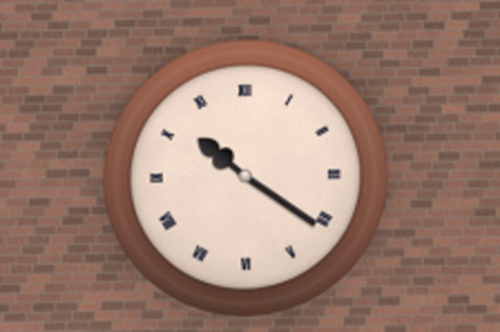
{"hour": 10, "minute": 21}
